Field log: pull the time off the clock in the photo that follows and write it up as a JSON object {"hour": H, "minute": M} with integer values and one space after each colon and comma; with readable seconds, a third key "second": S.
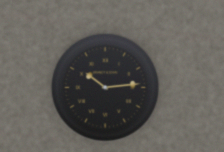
{"hour": 10, "minute": 14}
